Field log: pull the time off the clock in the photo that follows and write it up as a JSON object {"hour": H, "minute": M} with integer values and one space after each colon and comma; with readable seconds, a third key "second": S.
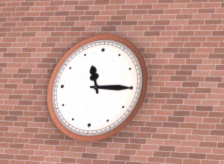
{"hour": 11, "minute": 15}
